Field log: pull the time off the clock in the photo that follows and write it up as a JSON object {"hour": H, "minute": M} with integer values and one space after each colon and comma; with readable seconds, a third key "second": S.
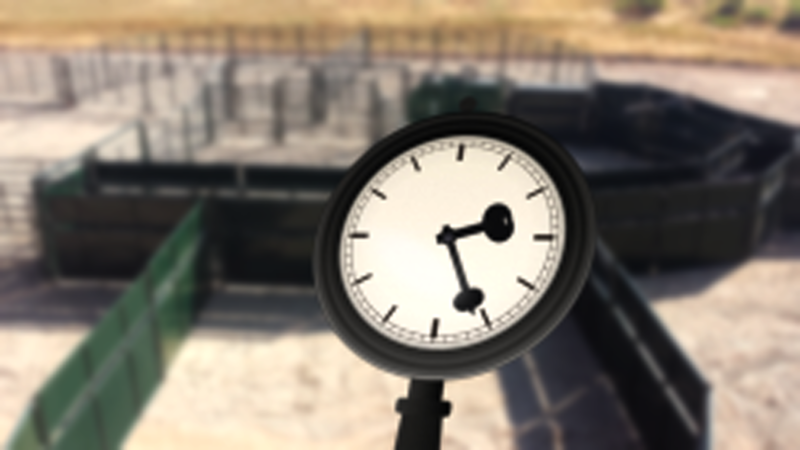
{"hour": 2, "minute": 26}
